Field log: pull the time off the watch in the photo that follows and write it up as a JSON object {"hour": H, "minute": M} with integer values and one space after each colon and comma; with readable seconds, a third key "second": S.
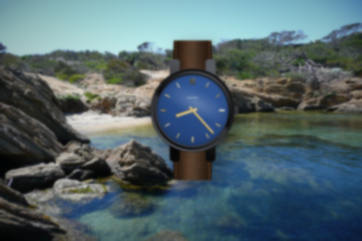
{"hour": 8, "minute": 23}
